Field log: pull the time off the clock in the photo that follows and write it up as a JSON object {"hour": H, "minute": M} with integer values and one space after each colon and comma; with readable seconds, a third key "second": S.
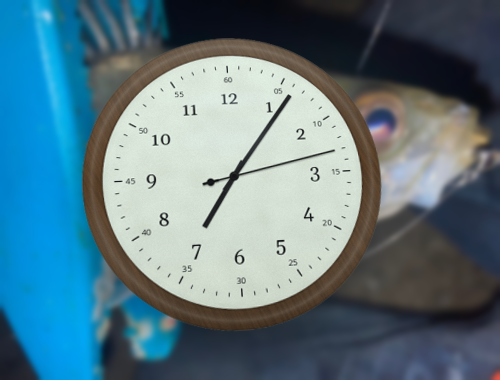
{"hour": 7, "minute": 6, "second": 13}
